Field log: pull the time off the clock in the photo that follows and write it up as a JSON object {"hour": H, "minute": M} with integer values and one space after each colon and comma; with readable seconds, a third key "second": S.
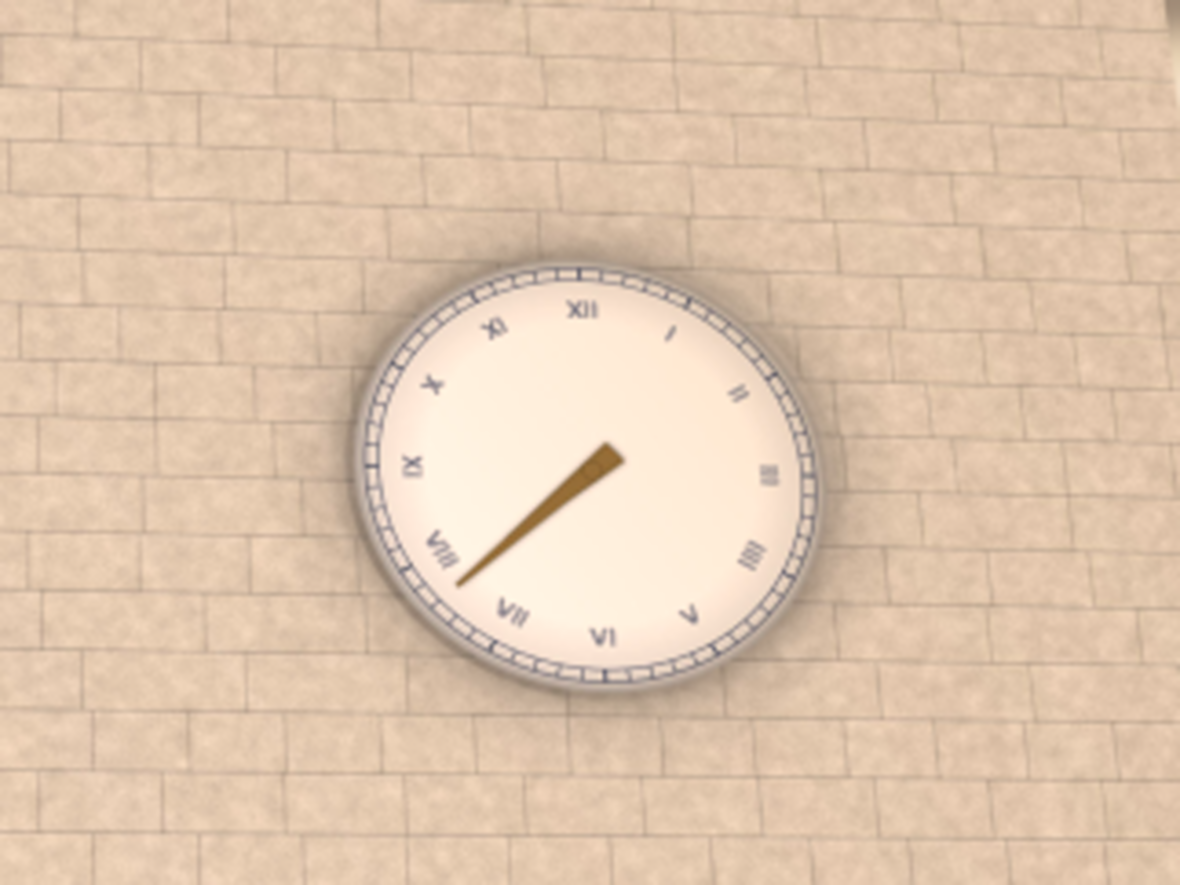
{"hour": 7, "minute": 38}
